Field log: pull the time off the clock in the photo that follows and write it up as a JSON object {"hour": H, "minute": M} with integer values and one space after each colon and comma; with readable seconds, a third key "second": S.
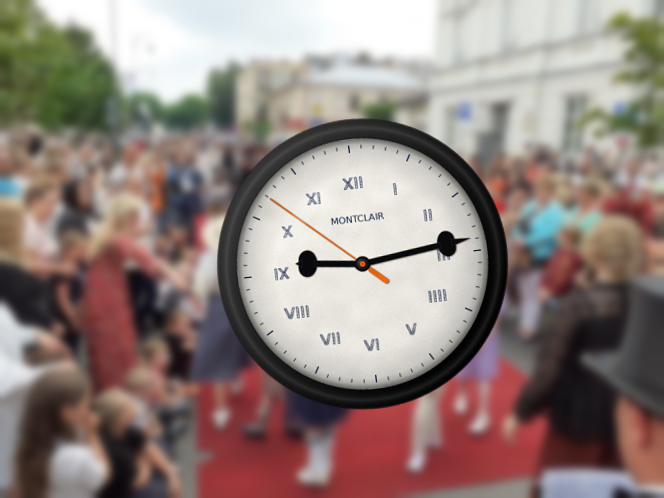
{"hour": 9, "minute": 13, "second": 52}
